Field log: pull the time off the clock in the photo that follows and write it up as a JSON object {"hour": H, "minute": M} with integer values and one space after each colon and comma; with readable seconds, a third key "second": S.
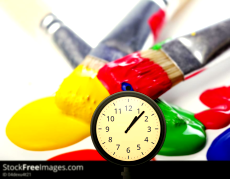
{"hour": 1, "minute": 7}
